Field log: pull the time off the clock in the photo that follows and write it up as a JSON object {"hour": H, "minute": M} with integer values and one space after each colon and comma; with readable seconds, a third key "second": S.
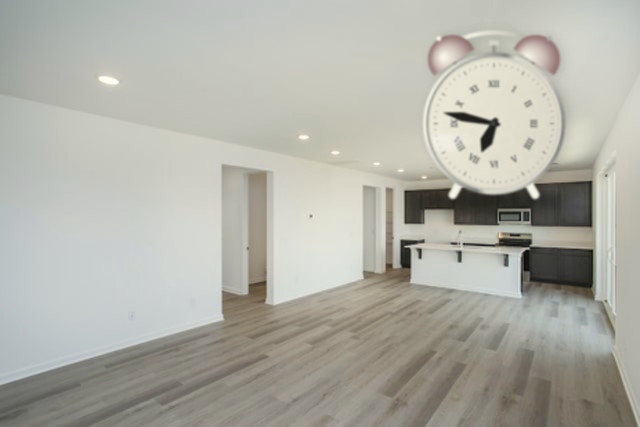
{"hour": 6, "minute": 47}
